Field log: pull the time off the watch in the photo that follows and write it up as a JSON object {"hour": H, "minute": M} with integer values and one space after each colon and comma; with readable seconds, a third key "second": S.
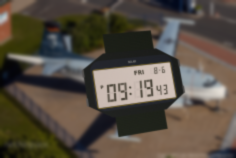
{"hour": 9, "minute": 19, "second": 43}
